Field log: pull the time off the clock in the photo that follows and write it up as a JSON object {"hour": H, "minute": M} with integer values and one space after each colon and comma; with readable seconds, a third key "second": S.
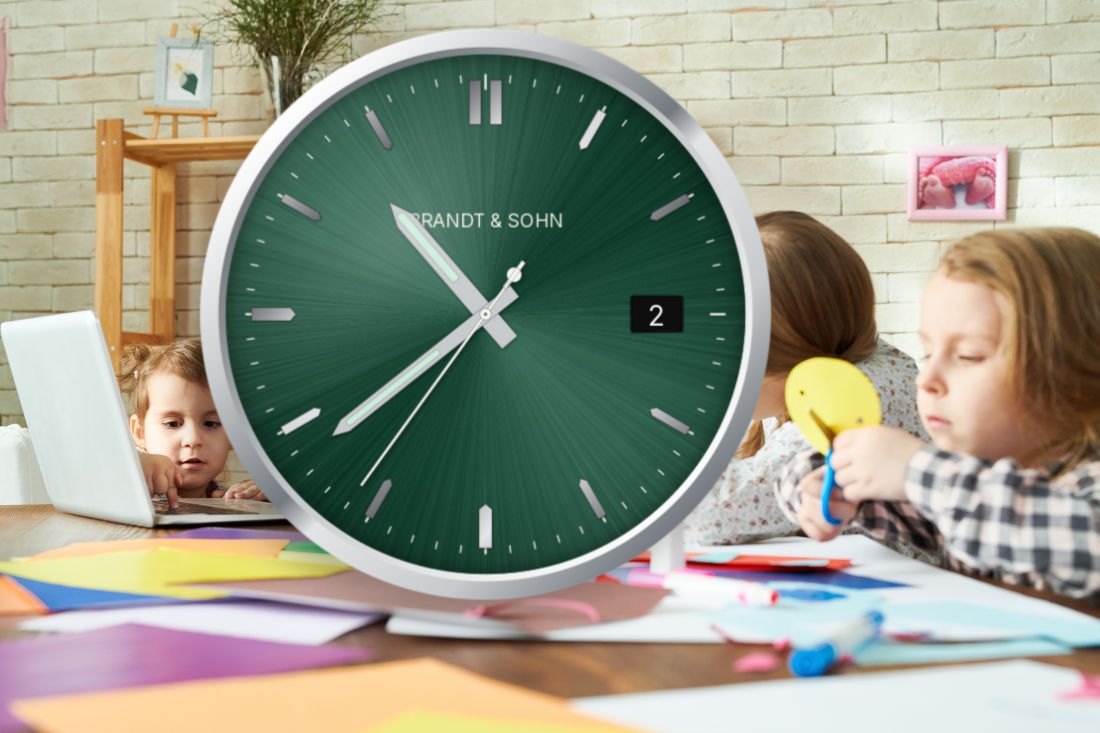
{"hour": 10, "minute": 38, "second": 36}
